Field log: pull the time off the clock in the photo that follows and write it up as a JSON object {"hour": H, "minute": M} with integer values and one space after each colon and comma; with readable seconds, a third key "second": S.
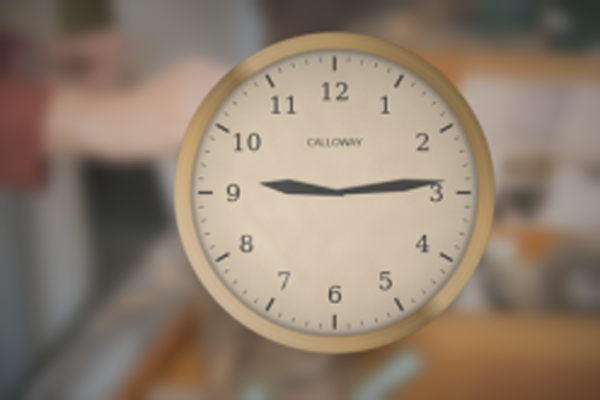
{"hour": 9, "minute": 14}
